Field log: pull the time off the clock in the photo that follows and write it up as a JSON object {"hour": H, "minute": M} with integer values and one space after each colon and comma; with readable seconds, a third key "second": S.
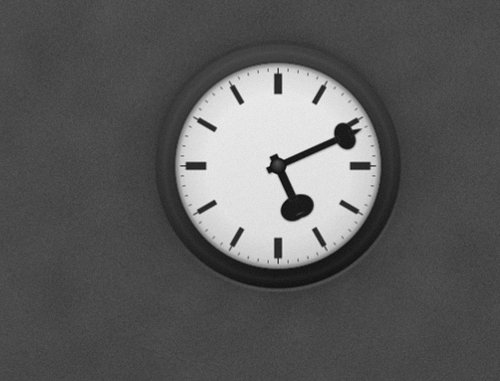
{"hour": 5, "minute": 11}
